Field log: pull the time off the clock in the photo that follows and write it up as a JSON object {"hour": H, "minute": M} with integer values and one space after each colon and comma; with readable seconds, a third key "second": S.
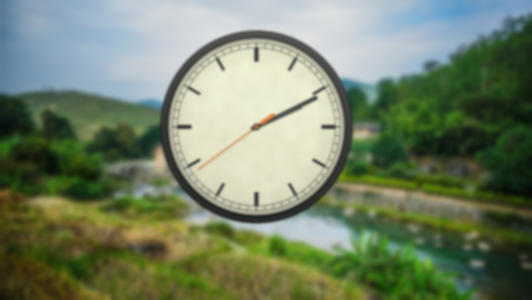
{"hour": 2, "minute": 10, "second": 39}
